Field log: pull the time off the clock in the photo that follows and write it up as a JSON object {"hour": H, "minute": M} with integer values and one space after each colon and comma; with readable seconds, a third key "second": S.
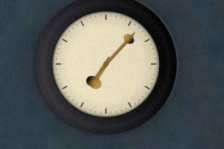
{"hour": 7, "minute": 7}
